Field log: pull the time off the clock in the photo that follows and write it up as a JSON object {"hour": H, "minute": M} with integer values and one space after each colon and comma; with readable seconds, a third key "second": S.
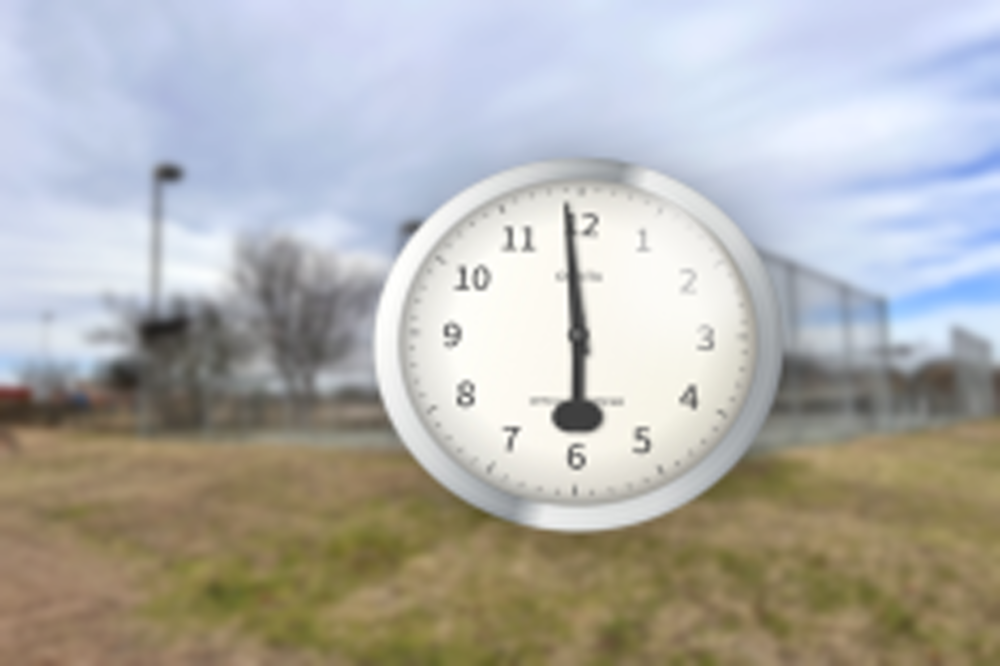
{"hour": 5, "minute": 59}
